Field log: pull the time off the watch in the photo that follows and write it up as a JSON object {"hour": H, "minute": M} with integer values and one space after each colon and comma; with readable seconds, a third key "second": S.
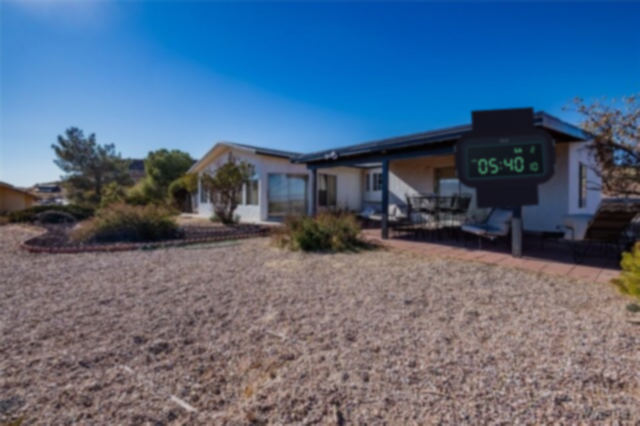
{"hour": 5, "minute": 40}
